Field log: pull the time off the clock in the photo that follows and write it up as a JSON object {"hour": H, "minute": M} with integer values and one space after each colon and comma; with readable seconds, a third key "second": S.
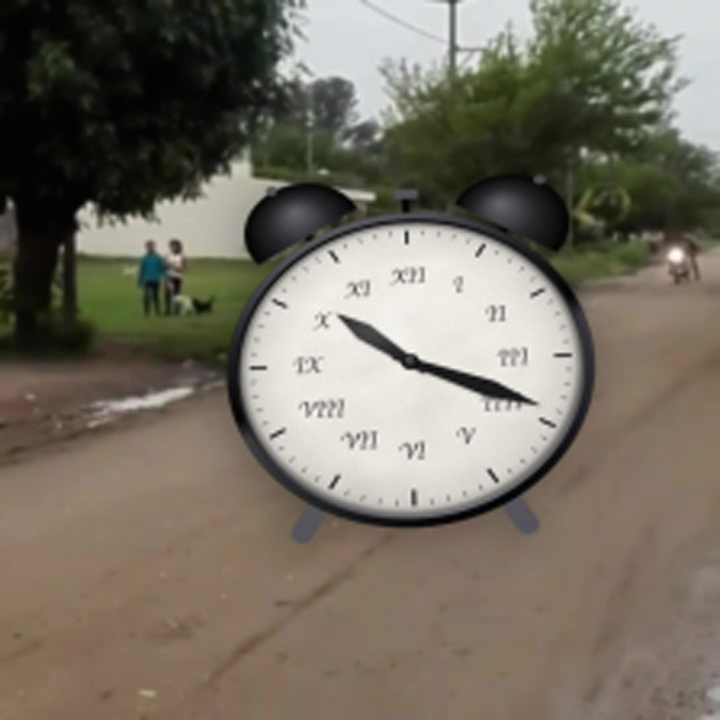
{"hour": 10, "minute": 19}
